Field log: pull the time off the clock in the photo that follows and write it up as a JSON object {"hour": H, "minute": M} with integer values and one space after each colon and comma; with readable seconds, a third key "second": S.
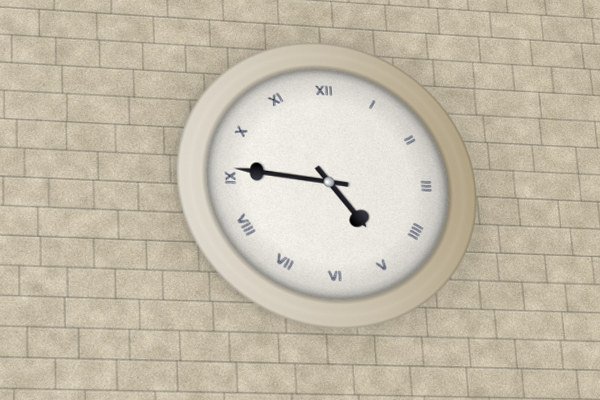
{"hour": 4, "minute": 46}
